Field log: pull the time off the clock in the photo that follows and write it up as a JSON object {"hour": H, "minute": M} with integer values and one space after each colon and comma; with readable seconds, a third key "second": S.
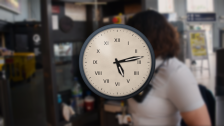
{"hour": 5, "minute": 13}
